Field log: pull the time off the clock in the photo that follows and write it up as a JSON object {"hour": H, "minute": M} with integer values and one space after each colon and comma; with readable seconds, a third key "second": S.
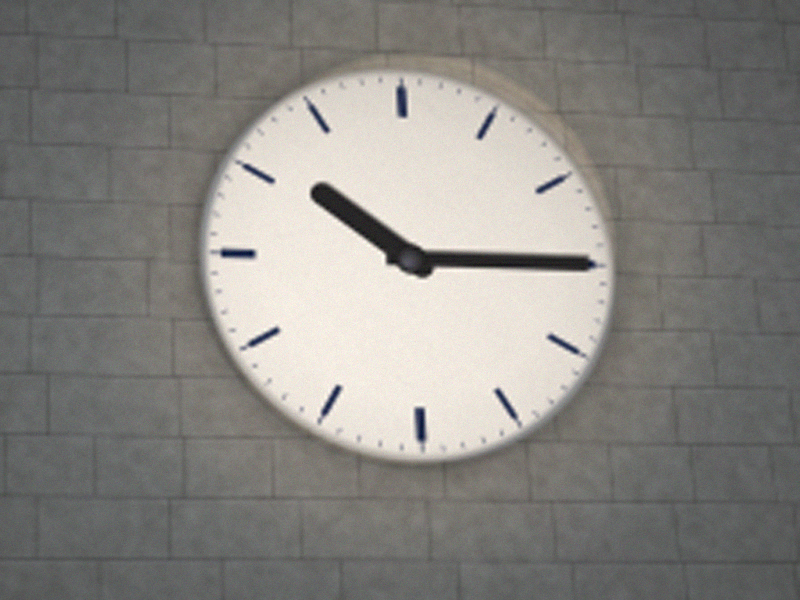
{"hour": 10, "minute": 15}
